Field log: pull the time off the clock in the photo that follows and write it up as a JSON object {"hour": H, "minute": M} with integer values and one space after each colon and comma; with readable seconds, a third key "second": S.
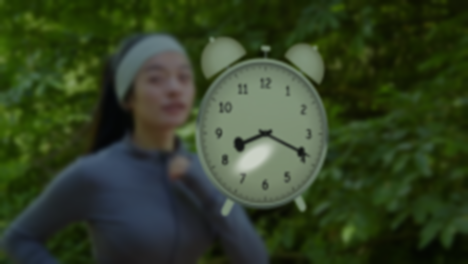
{"hour": 8, "minute": 19}
